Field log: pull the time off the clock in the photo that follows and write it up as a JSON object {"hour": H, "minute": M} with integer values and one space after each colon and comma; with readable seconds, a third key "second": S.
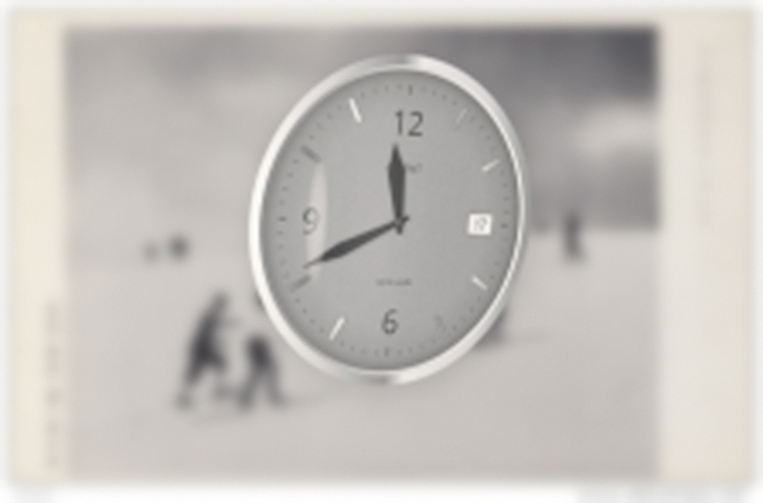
{"hour": 11, "minute": 41}
